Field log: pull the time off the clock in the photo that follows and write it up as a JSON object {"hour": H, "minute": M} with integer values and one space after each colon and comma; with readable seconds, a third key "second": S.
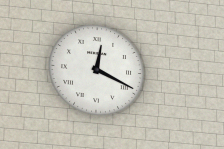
{"hour": 12, "minute": 19}
